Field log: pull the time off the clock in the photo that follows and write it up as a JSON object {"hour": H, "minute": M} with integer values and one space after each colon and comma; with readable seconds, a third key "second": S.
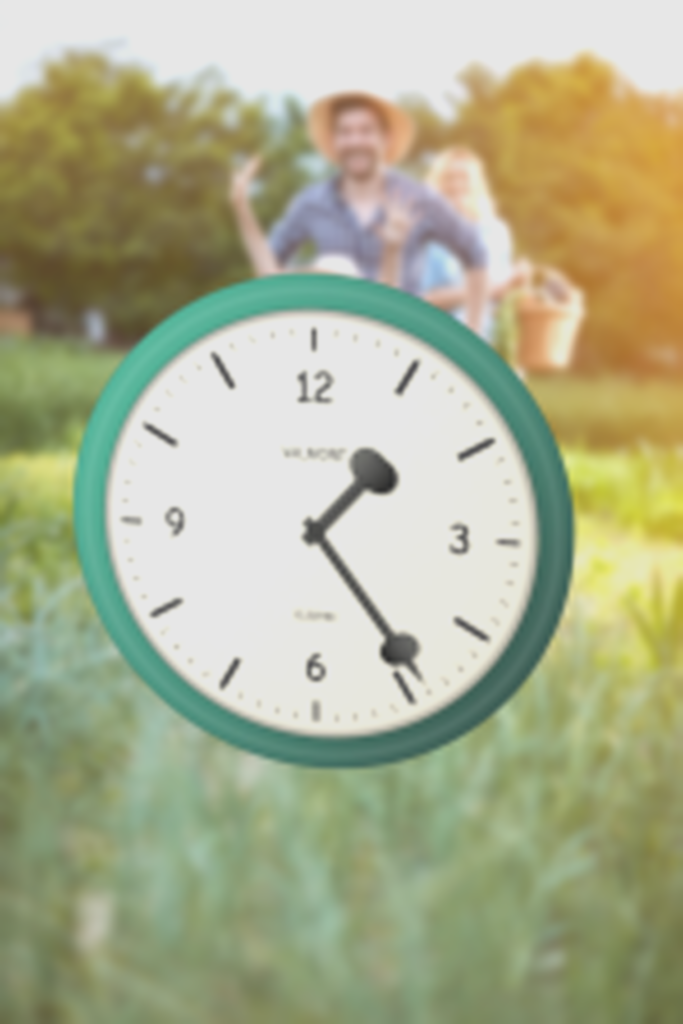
{"hour": 1, "minute": 24}
